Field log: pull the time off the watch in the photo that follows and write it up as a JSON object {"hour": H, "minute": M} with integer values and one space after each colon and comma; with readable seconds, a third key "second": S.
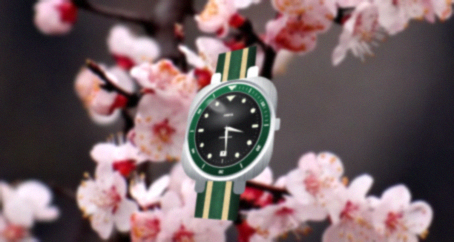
{"hour": 3, "minute": 29}
